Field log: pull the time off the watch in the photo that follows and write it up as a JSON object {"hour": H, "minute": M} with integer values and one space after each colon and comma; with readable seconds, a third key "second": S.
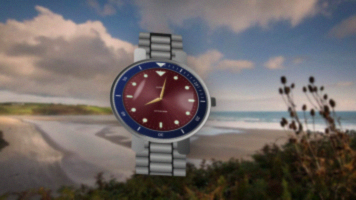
{"hour": 8, "minute": 2}
